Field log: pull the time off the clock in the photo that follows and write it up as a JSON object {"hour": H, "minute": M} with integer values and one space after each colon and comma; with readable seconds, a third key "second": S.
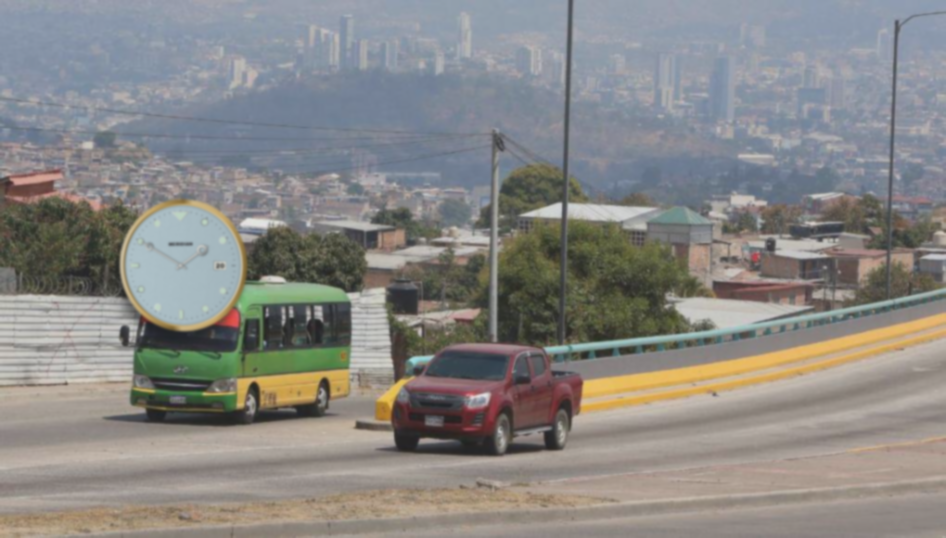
{"hour": 1, "minute": 50}
